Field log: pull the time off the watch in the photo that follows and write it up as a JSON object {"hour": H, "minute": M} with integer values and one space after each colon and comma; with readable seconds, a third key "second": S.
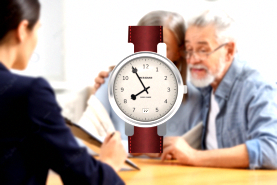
{"hour": 7, "minute": 55}
